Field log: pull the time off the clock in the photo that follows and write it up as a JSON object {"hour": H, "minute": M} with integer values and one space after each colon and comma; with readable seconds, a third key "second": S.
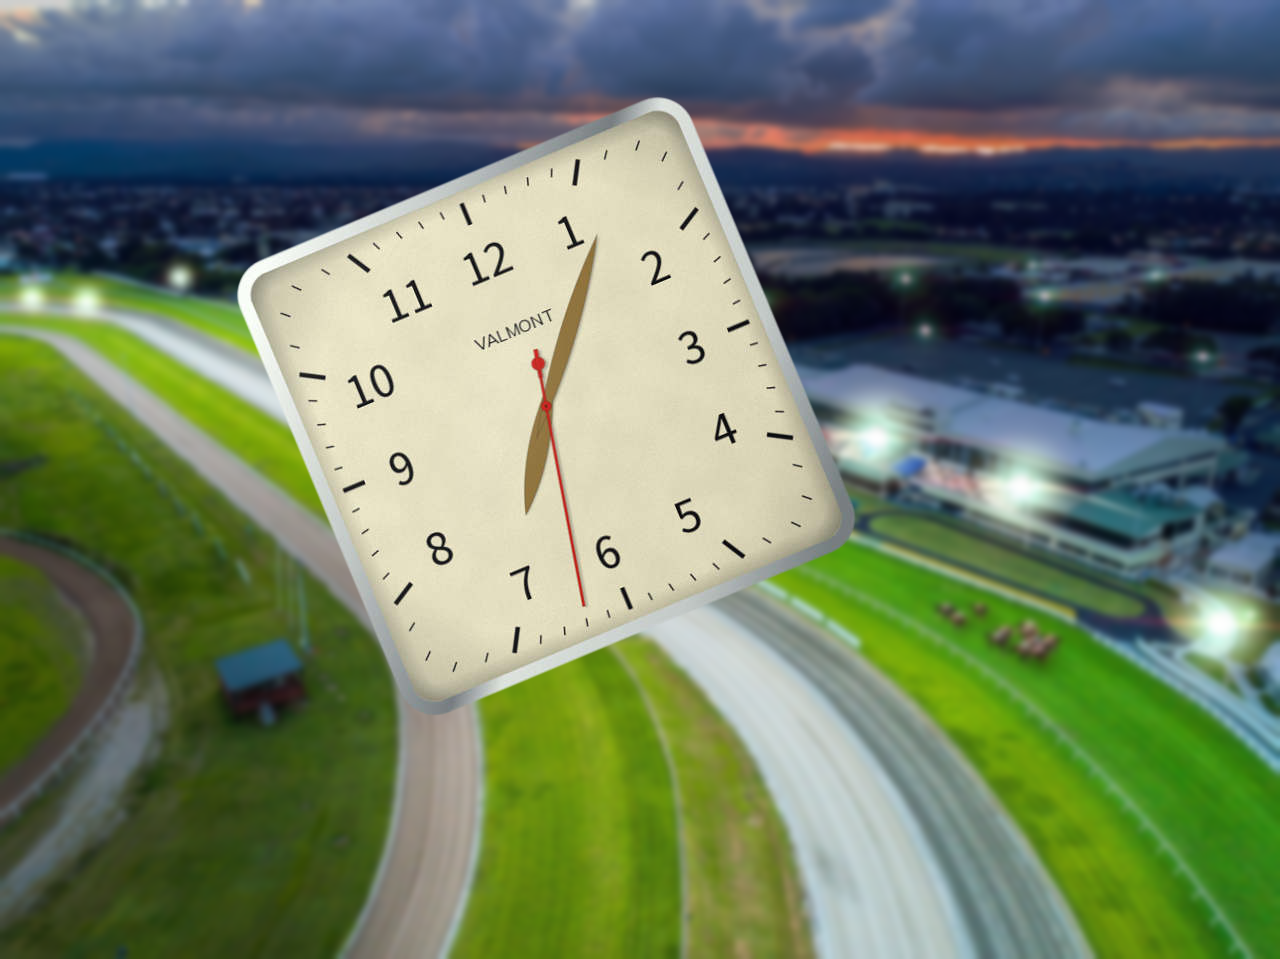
{"hour": 7, "minute": 6, "second": 32}
